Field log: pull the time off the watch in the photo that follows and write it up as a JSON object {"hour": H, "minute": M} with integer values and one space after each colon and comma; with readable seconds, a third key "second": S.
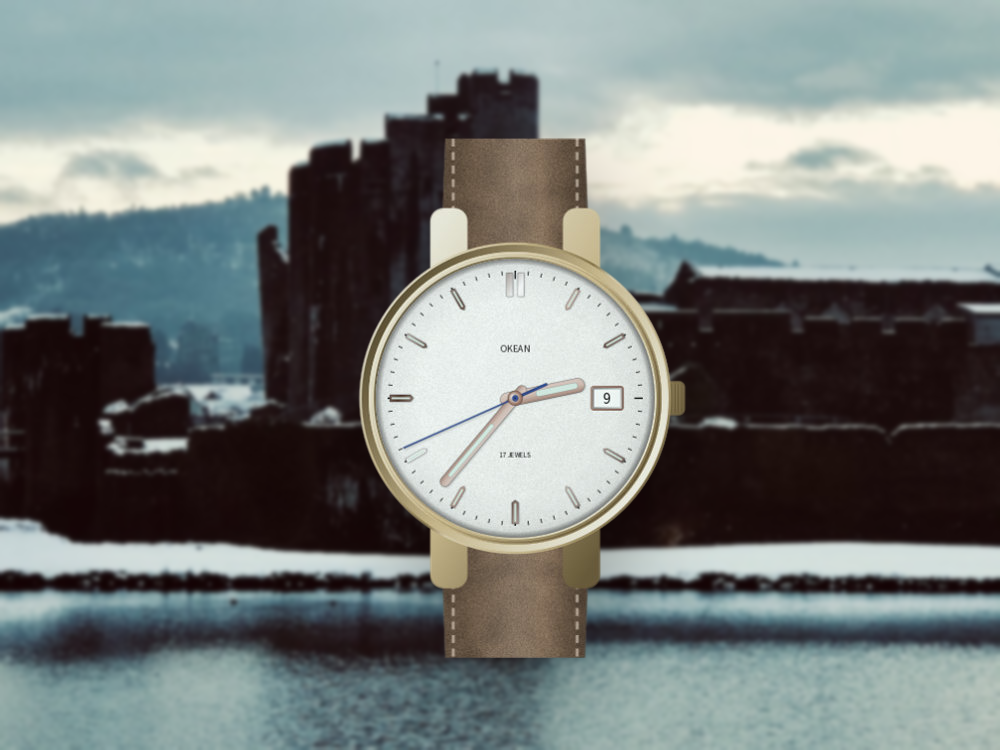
{"hour": 2, "minute": 36, "second": 41}
